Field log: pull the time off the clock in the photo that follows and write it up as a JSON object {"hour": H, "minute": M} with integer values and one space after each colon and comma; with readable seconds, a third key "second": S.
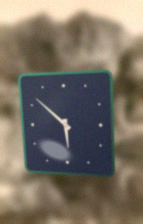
{"hour": 5, "minute": 52}
